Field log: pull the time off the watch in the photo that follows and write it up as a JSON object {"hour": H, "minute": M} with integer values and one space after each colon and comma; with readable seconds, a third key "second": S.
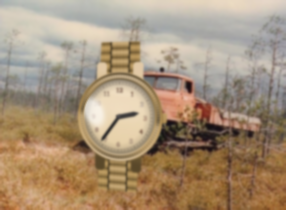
{"hour": 2, "minute": 36}
